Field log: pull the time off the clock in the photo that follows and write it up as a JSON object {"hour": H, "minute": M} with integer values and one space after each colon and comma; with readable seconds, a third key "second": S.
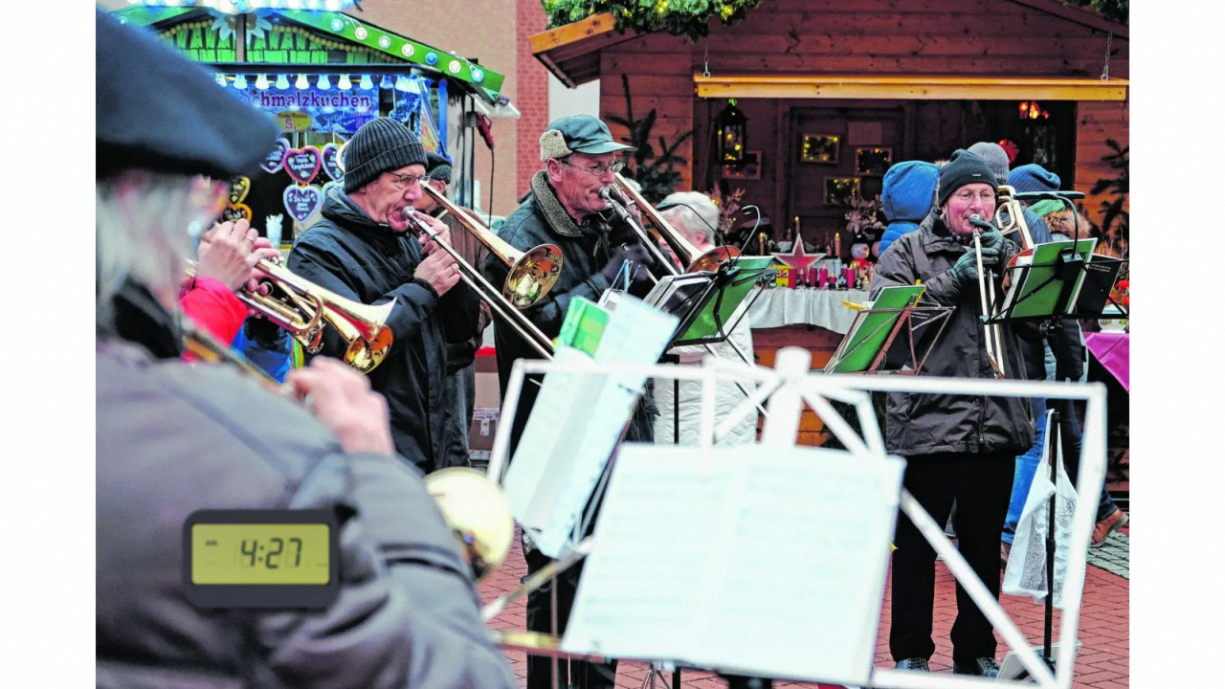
{"hour": 4, "minute": 27}
